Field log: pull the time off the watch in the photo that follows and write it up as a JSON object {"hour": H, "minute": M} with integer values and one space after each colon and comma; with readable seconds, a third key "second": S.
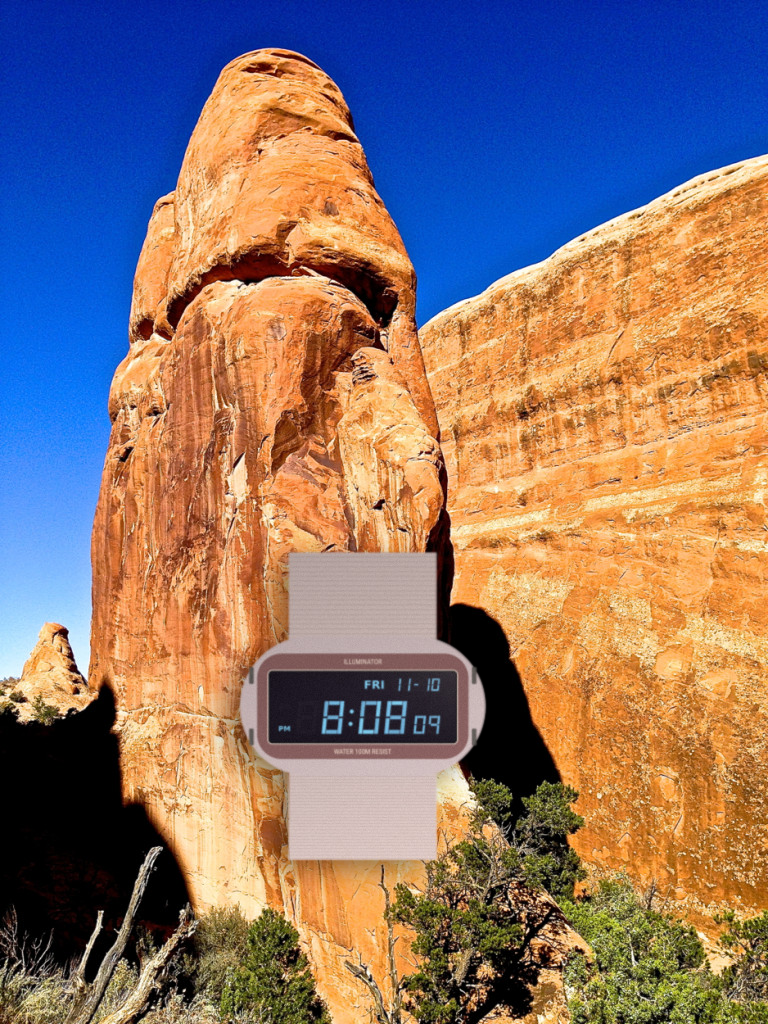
{"hour": 8, "minute": 8, "second": 9}
